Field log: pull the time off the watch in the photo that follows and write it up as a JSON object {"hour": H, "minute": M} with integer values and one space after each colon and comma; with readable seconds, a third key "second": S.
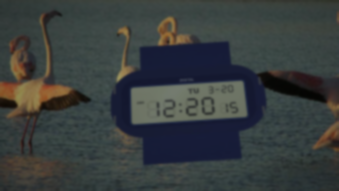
{"hour": 12, "minute": 20, "second": 15}
